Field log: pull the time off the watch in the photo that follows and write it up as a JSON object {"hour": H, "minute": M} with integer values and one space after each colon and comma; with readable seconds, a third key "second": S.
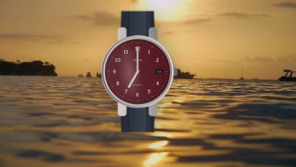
{"hour": 7, "minute": 0}
